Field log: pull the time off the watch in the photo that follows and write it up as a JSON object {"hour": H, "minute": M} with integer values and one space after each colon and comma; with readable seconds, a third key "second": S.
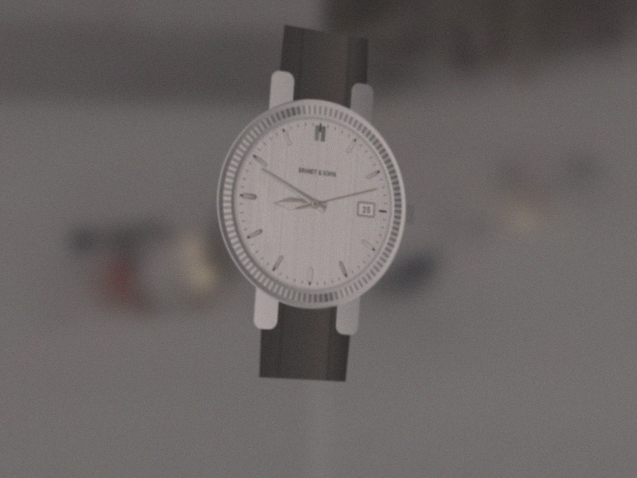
{"hour": 8, "minute": 49, "second": 12}
